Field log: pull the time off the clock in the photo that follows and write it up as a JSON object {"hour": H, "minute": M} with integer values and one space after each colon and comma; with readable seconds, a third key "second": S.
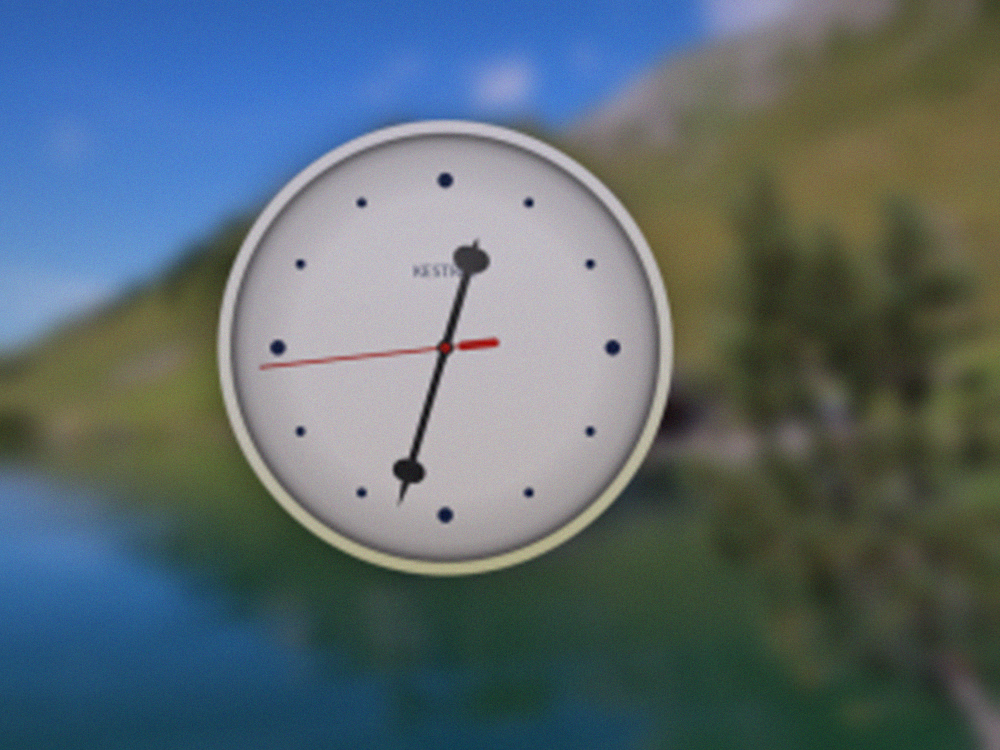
{"hour": 12, "minute": 32, "second": 44}
